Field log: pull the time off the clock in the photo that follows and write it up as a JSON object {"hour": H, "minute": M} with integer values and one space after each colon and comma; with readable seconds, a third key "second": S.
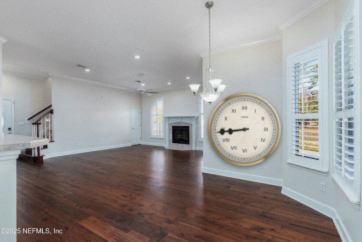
{"hour": 8, "minute": 44}
